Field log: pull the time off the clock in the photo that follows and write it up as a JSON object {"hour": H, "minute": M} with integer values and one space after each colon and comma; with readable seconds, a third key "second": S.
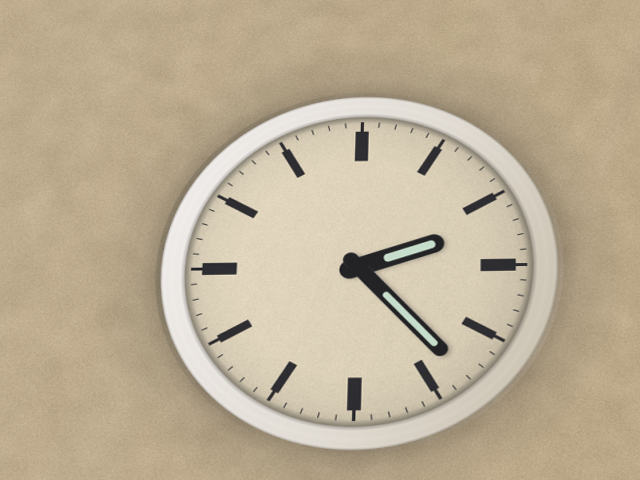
{"hour": 2, "minute": 23}
